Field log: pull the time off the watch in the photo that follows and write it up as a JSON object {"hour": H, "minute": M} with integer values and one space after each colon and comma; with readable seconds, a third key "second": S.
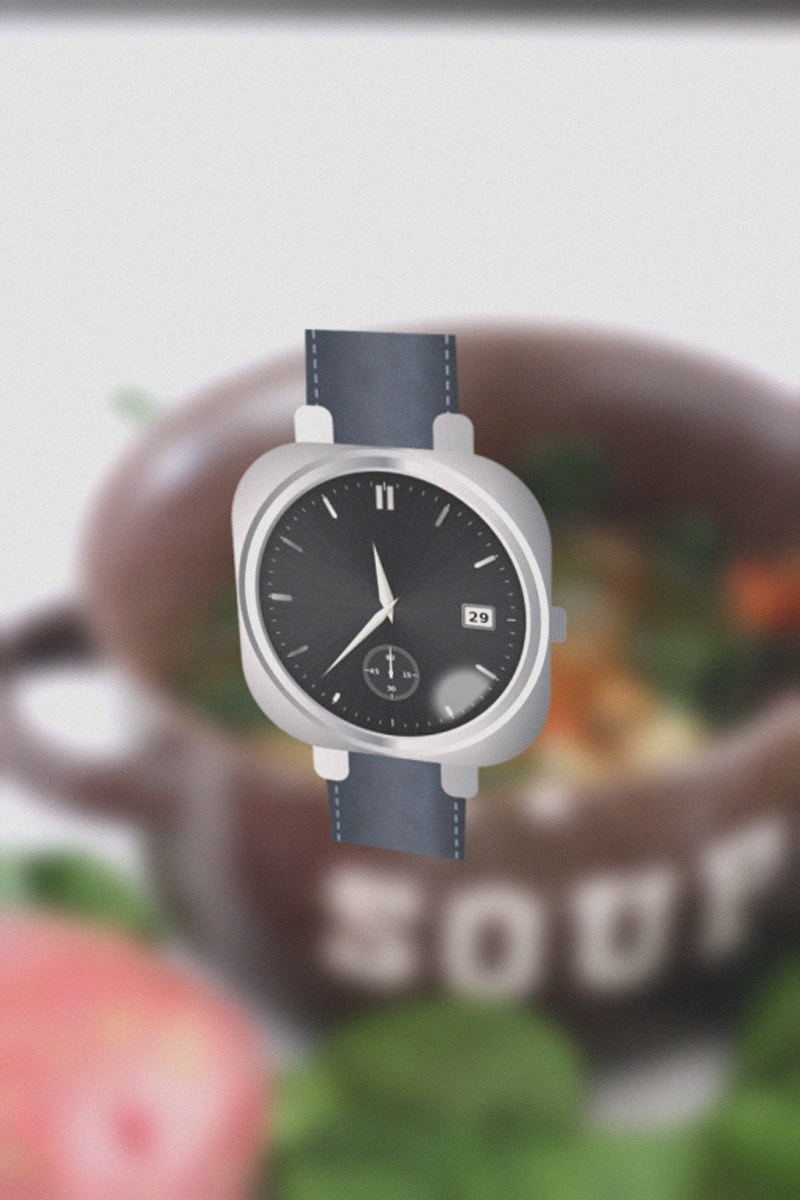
{"hour": 11, "minute": 37}
